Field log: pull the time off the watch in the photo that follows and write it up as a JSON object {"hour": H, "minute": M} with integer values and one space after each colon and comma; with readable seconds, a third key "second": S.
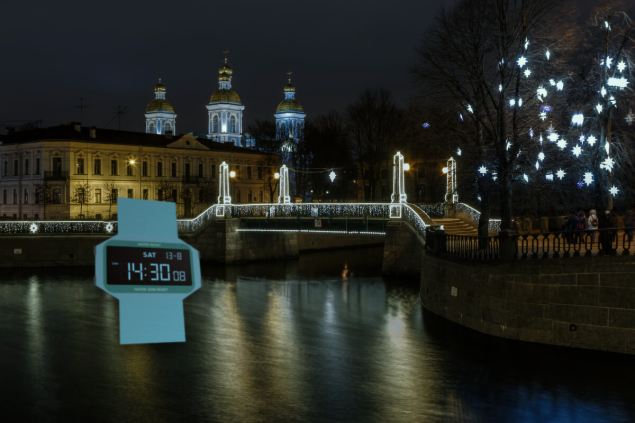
{"hour": 14, "minute": 30, "second": 8}
